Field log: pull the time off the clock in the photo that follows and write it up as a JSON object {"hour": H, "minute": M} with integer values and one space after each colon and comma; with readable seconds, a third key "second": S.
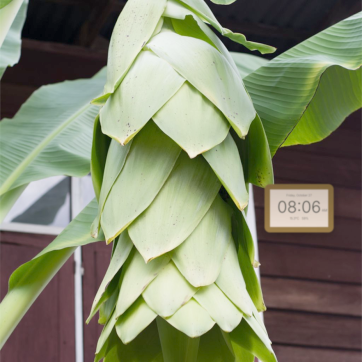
{"hour": 8, "minute": 6}
